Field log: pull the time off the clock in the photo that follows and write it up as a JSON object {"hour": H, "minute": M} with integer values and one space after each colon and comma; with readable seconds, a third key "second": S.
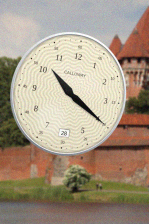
{"hour": 10, "minute": 20}
